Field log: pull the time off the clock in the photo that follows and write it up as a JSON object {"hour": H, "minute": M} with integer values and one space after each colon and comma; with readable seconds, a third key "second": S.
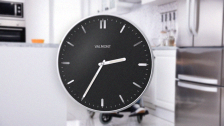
{"hour": 2, "minute": 35}
